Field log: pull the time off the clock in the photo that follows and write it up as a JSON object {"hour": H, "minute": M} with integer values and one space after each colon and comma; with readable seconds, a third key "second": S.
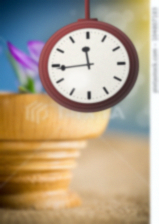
{"hour": 11, "minute": 44}
